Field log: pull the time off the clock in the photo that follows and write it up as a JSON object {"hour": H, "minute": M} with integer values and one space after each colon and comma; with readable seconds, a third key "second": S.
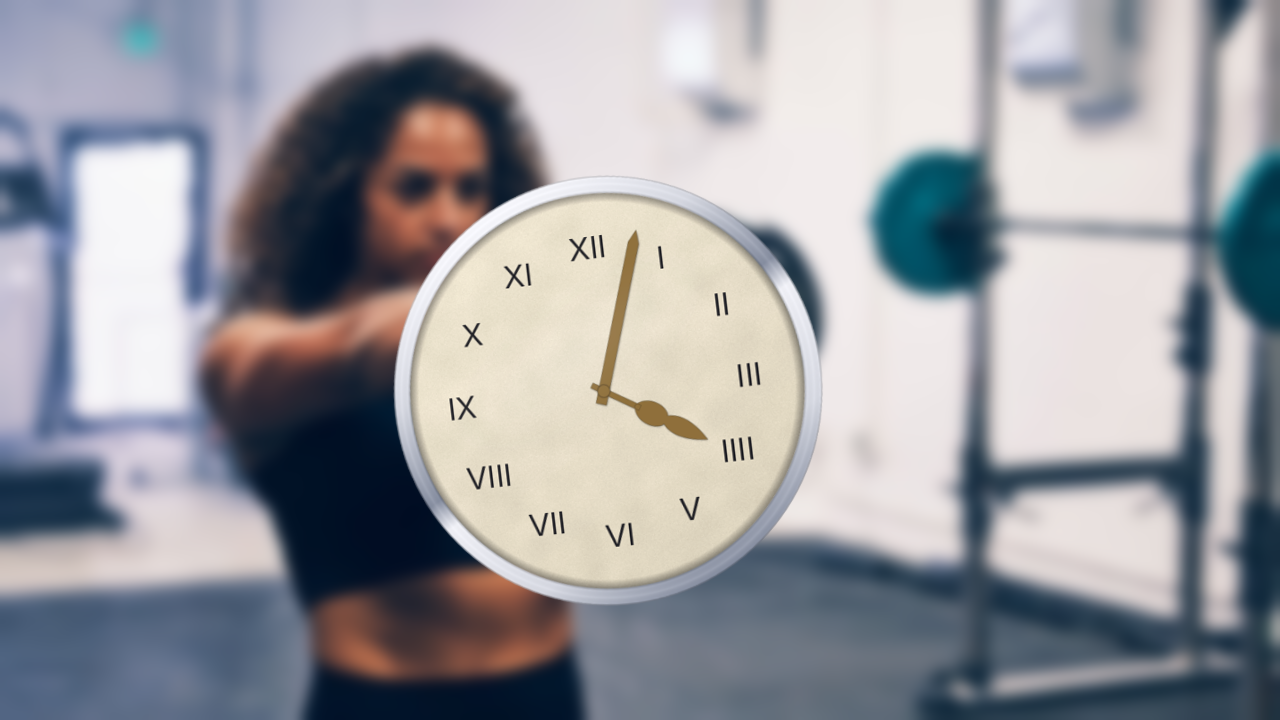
{"hour": 4, "minute": 3}
